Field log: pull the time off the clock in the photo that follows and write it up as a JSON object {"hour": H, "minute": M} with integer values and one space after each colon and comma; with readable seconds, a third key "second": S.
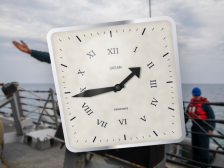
{"hour": 1, "minute": 44}
